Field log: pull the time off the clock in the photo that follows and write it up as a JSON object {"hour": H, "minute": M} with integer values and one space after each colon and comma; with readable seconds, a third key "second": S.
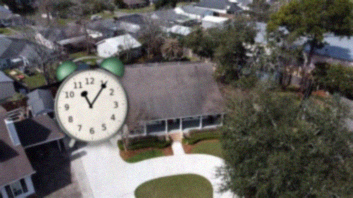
{"hour": 11, "minute": 6}
